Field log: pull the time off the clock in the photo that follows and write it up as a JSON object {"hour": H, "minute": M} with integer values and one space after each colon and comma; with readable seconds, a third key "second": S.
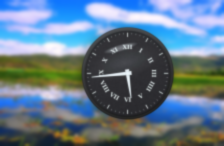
{"hour": 5, "minute": 44}
